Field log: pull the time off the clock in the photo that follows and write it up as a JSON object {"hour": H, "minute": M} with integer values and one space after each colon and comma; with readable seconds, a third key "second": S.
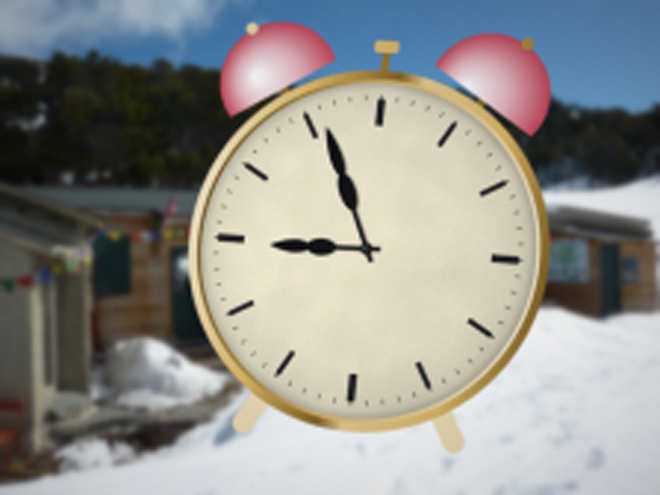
{"hour": 8, "minute": 56}
